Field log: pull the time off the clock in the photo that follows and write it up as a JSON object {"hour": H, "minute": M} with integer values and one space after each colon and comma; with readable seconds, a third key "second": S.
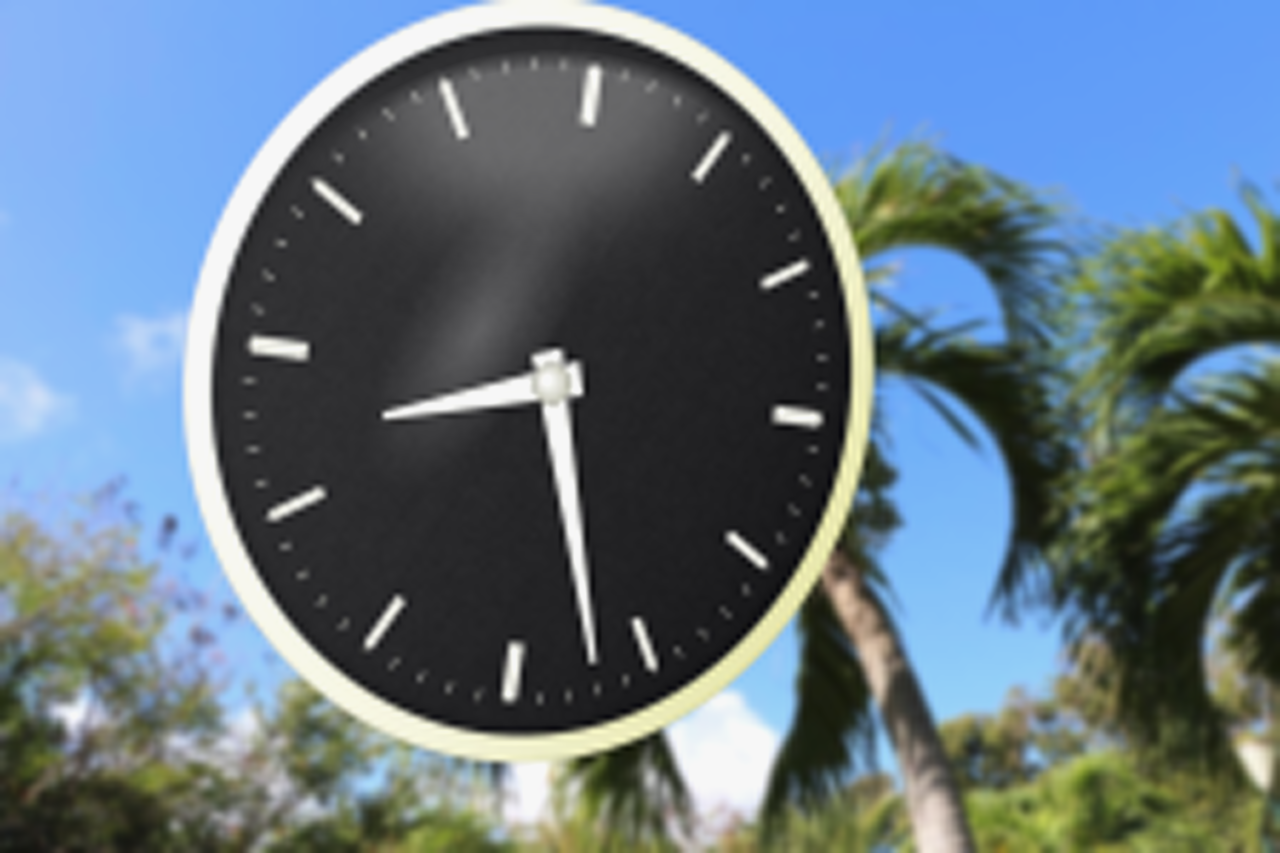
{"hour": 8, "minute": 27}
